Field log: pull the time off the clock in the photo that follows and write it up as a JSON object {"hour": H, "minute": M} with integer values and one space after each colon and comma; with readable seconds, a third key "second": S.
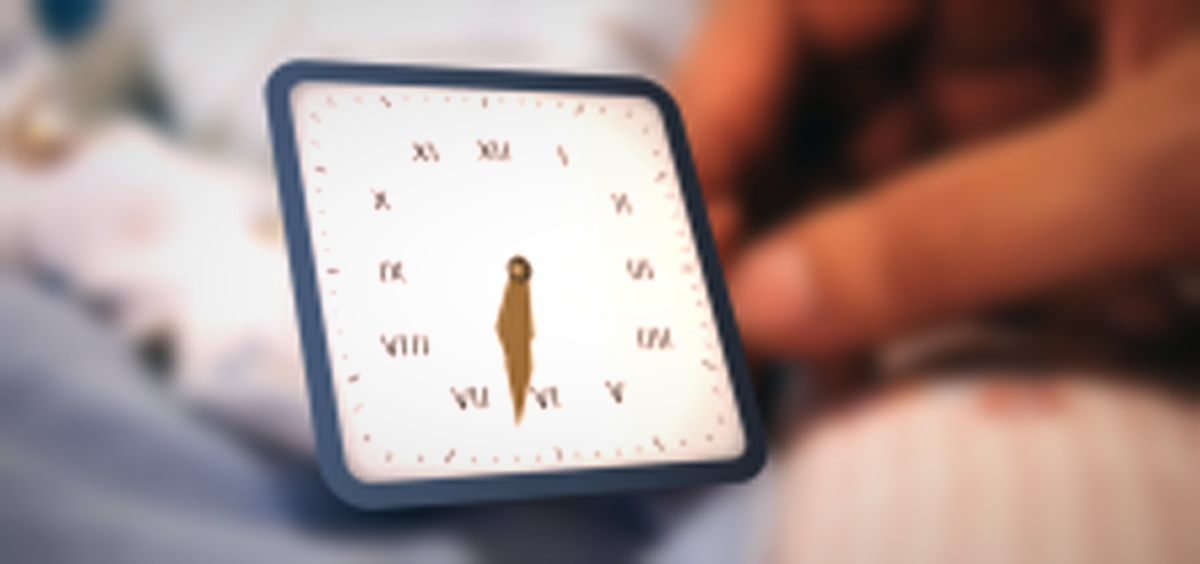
{"hour": 6, "minute": 32}
